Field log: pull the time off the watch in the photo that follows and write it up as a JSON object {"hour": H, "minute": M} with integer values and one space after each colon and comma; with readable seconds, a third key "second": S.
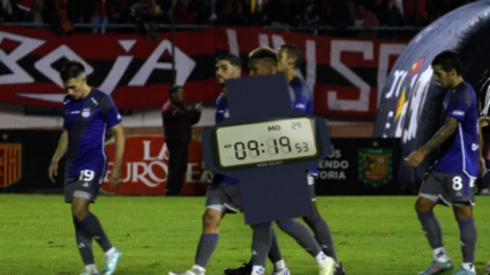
{"hour": 9, "minute": 19}
